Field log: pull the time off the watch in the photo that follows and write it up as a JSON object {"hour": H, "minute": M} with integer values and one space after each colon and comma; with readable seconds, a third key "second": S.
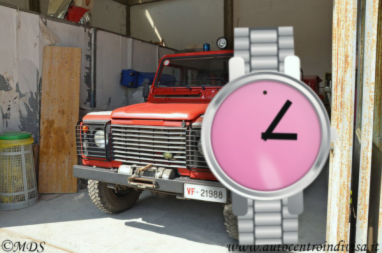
{"hour": 3, "minute": 6}
